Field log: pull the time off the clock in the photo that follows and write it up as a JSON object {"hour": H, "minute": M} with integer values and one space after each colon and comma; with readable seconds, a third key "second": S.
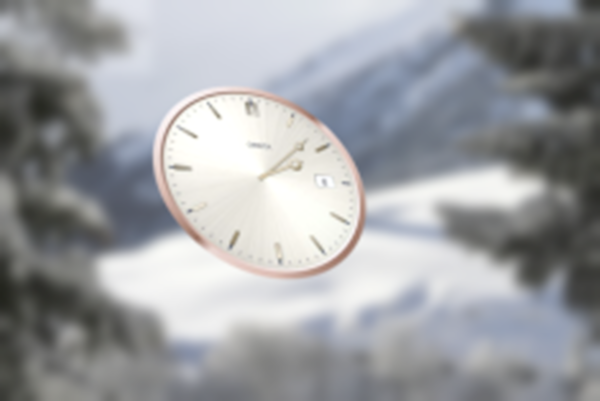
{"hour": 2, "minute": 8}
